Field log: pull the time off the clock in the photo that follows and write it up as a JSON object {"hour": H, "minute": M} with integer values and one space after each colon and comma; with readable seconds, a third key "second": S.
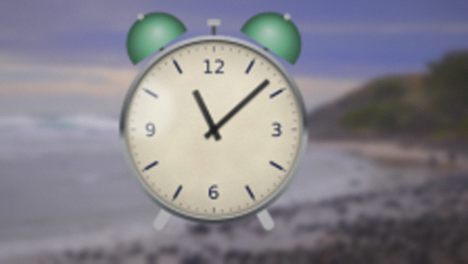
{"hour": 11, "minute": 8}
